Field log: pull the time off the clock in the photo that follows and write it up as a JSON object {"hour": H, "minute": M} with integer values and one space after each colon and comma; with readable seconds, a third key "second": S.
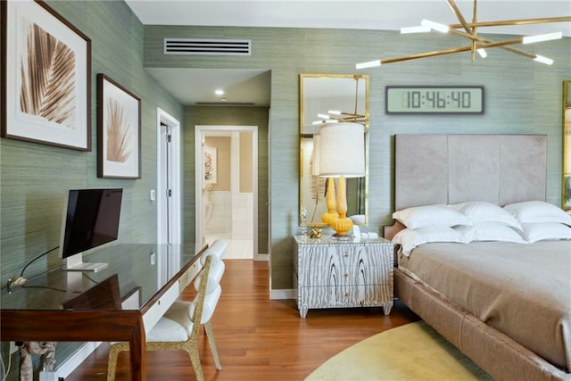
{"hour": 10, "minute": 46, "second": 40}
